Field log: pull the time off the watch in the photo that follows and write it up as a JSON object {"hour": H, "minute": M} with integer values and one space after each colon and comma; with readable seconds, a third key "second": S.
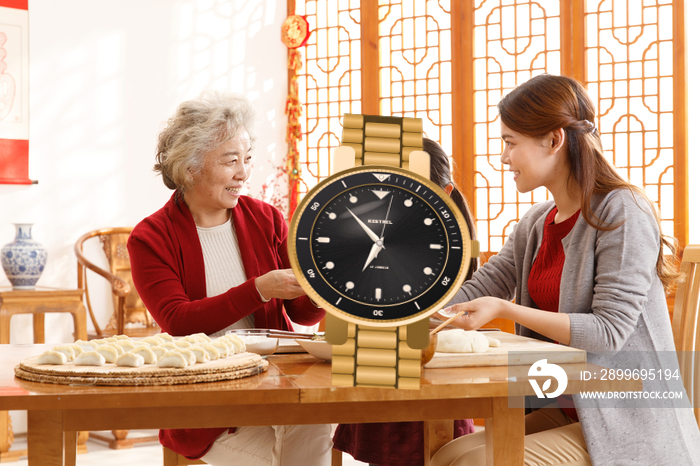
{"hour": 6, "minute": 53, "second": 2}
